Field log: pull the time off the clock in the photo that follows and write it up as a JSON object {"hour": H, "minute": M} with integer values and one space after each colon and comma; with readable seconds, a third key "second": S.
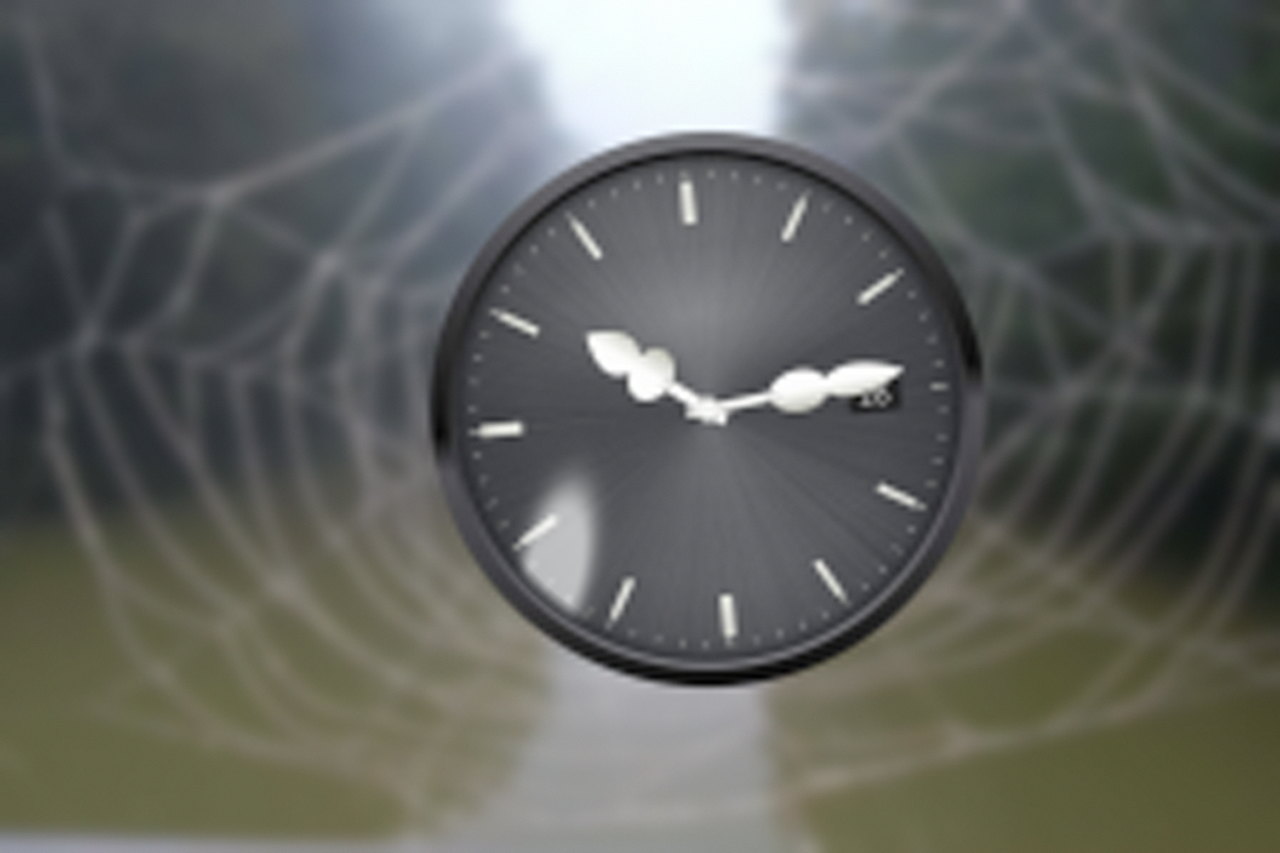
{"hour": 10, "minute": 14}
